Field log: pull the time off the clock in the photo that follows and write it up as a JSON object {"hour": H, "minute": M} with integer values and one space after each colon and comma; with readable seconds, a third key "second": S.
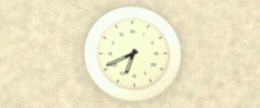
{"hour": 6, "minute": 41}
